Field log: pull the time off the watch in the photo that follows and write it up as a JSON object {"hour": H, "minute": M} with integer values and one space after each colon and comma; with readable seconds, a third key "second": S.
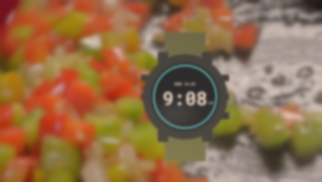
{"hour": 9, "minute": 8}
